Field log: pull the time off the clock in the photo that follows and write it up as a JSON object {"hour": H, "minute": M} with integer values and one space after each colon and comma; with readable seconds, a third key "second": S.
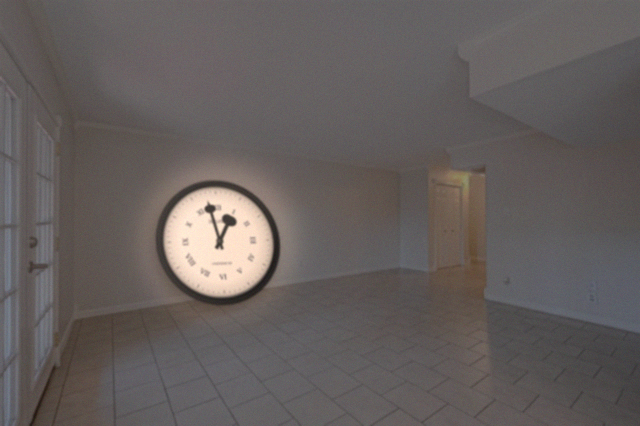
{"hour": 12, "minute": 58}
